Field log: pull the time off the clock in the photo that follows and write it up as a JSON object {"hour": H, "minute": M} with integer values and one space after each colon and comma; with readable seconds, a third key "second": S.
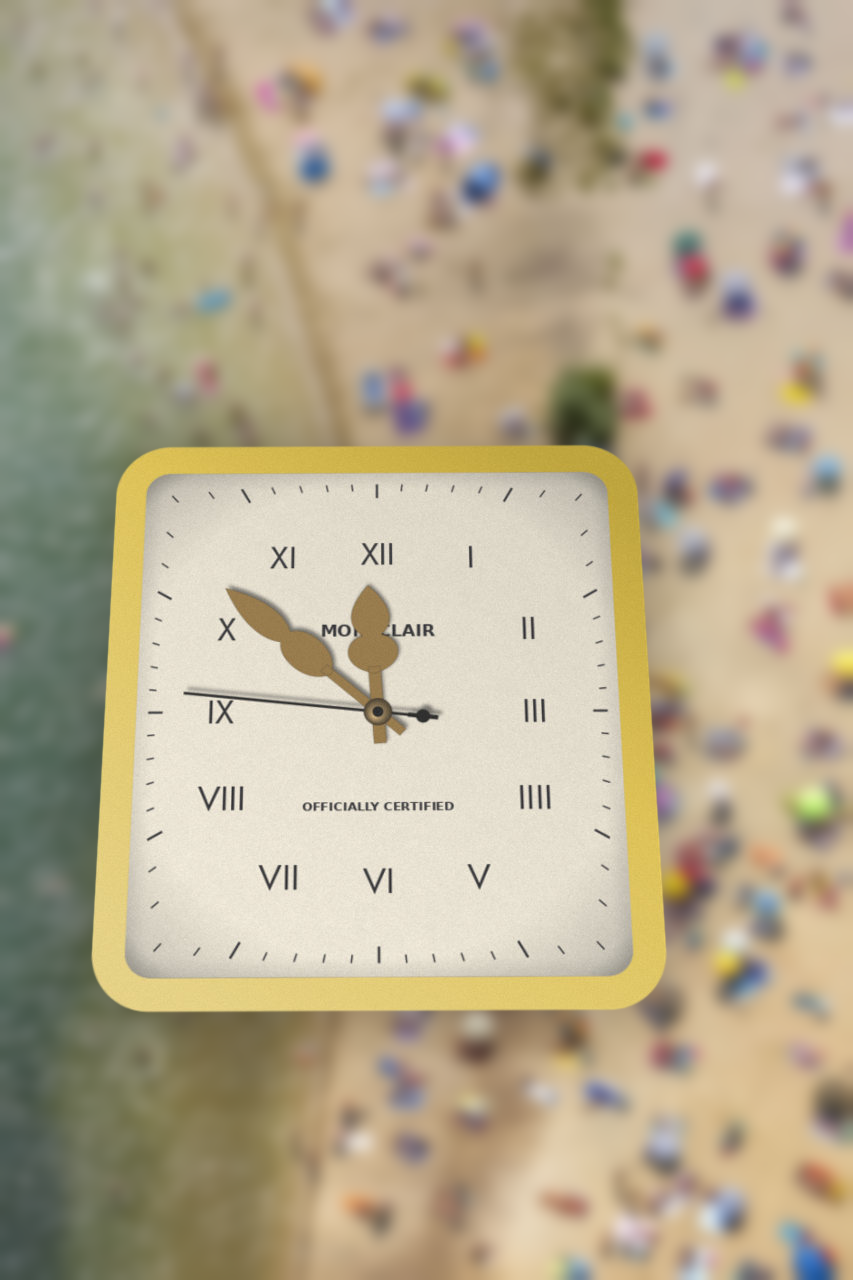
{"hour": 11, "minute": 51, "second": 46}
